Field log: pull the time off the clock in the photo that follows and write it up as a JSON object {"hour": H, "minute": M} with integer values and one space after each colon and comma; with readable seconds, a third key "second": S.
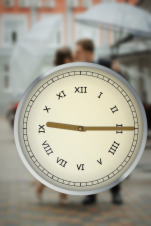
{"hour": 9, "minute": 15}
